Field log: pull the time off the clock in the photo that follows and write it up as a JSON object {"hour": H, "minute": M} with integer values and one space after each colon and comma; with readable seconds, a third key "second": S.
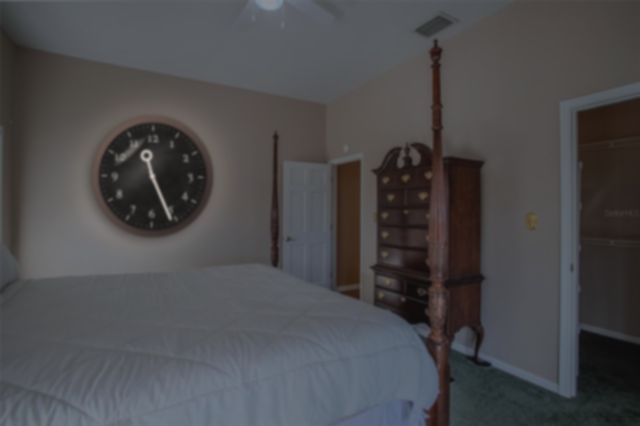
{"hour": 11, "minute": 26}
